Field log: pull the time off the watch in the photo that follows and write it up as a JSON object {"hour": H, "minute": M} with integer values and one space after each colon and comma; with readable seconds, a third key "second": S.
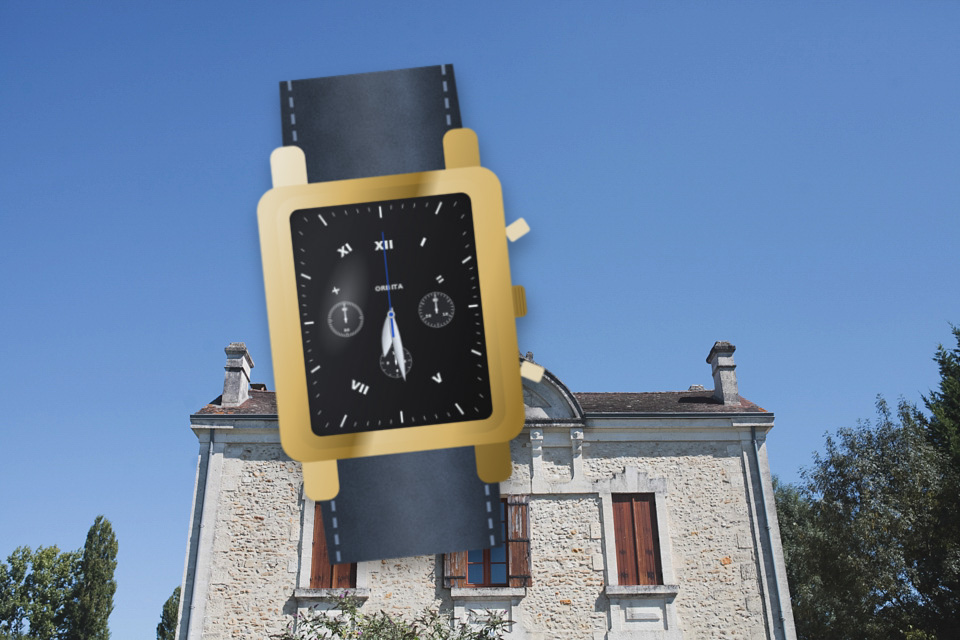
{"hour": 6, "minute": 29}
